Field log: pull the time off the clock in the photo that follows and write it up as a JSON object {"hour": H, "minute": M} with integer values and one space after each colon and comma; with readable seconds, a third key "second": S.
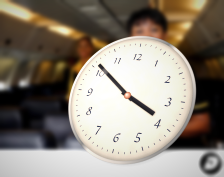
{"hour": 3, "minute": 51}
